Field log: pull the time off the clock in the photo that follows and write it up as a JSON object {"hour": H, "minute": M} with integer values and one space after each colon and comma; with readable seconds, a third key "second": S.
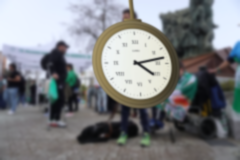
{"hour": 4, "minute": 13}
